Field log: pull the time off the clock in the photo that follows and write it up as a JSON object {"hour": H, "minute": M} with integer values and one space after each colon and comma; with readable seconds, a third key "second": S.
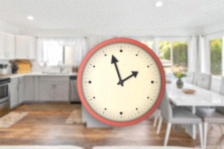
{"hour": 1, "minute": 57}
